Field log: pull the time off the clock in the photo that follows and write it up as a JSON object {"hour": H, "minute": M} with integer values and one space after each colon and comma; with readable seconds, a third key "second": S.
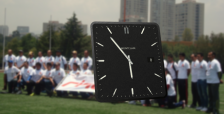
{"hour": 5, "minute": 54}
